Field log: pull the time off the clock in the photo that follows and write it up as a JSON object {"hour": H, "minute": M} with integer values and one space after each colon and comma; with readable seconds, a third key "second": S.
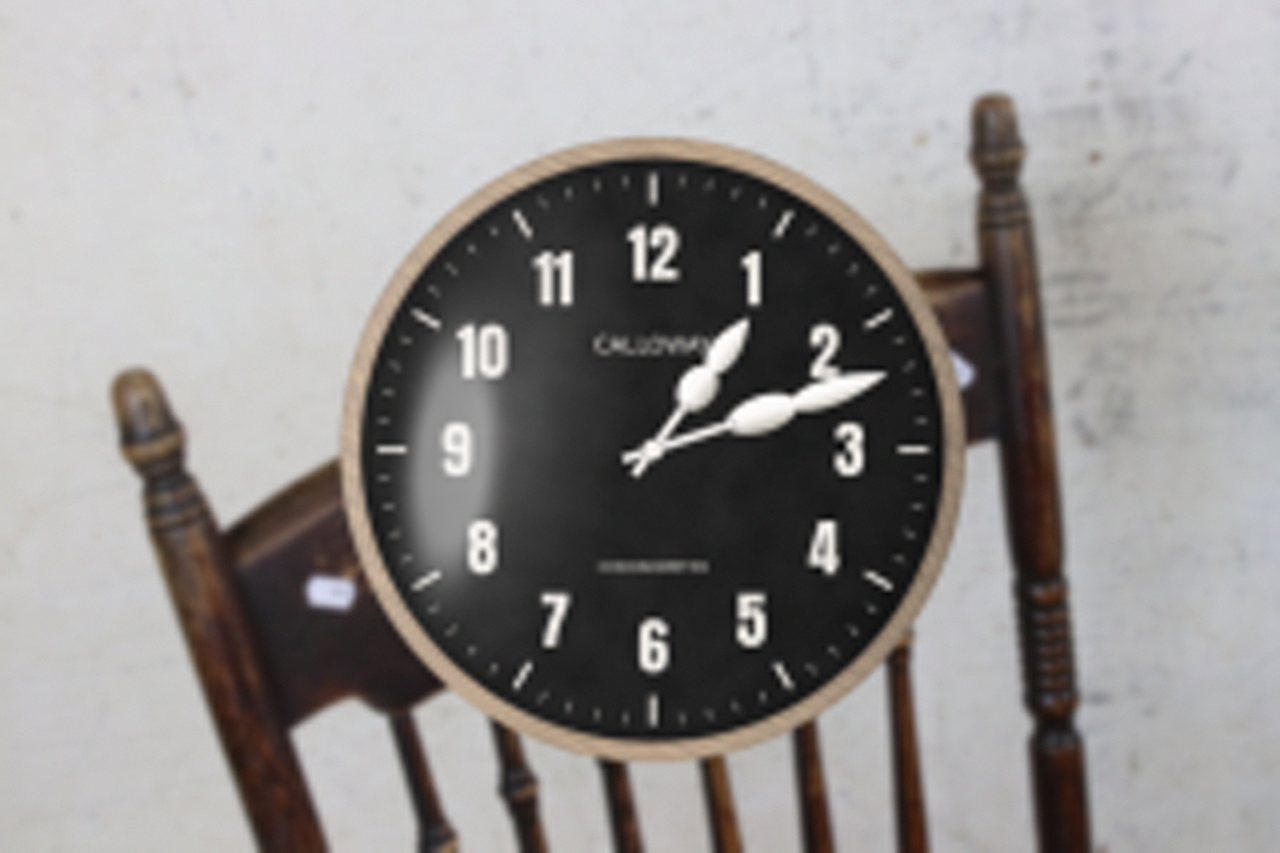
{"hour": 1, "minute": 12}
